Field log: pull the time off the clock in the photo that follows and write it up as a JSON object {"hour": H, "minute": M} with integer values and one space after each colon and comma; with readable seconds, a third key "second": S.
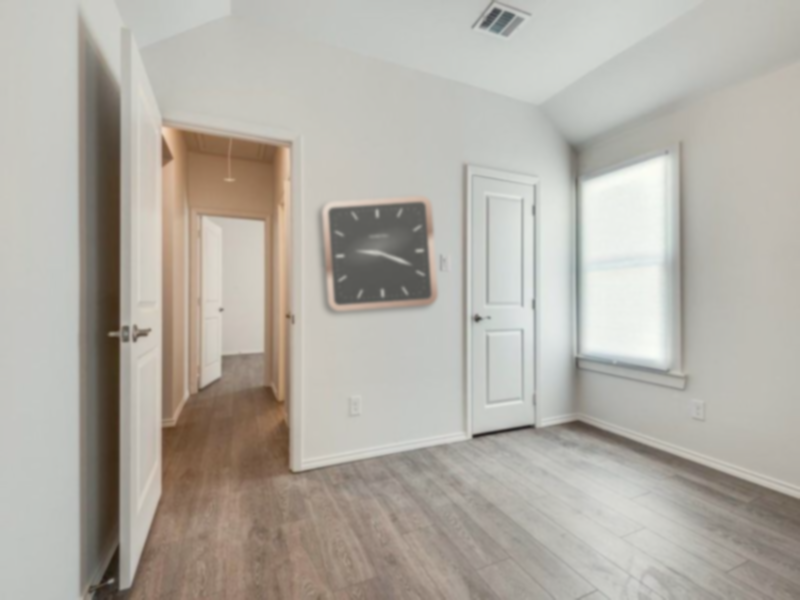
{"hour": 9, "minute": 19}
